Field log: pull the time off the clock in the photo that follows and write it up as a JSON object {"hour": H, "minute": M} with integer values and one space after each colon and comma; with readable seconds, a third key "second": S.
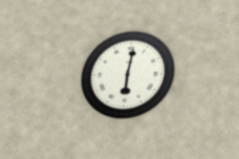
{"hour": 6, "minute": 1}
